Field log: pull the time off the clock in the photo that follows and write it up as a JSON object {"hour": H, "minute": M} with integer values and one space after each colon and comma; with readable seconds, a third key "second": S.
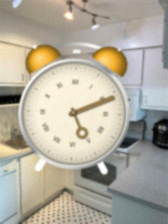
{"hour": 5, "minute": 11}
